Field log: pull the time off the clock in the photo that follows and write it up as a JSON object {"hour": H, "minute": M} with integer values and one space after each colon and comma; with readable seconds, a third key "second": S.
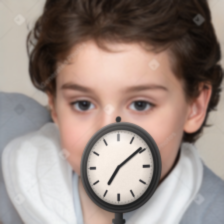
{"hour": 7, "minute": 9}
